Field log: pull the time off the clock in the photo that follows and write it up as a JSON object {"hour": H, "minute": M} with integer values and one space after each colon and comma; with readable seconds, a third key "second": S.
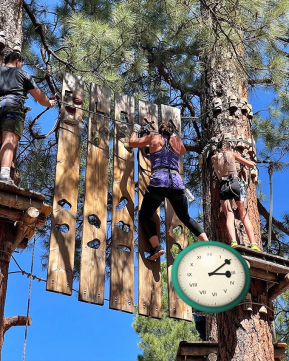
{"hour": 3, "minute": 9}
